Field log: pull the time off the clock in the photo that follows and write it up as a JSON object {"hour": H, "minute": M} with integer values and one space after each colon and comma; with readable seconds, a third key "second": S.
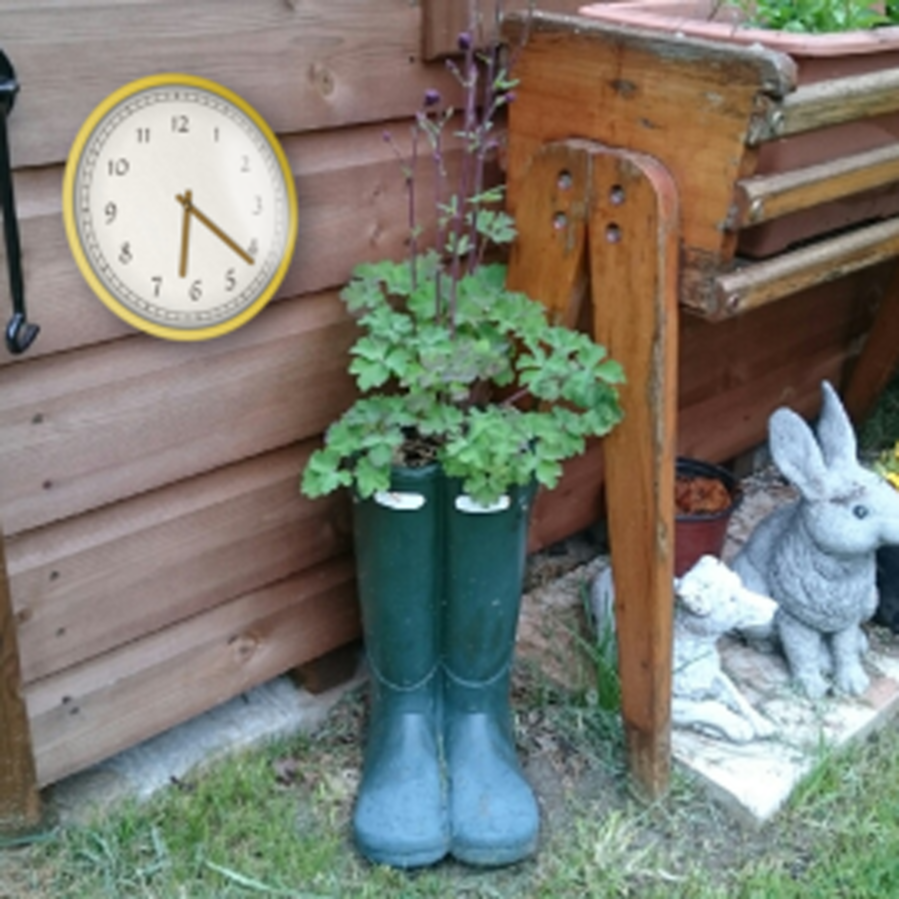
{"hour": 6, "minute": 22}
